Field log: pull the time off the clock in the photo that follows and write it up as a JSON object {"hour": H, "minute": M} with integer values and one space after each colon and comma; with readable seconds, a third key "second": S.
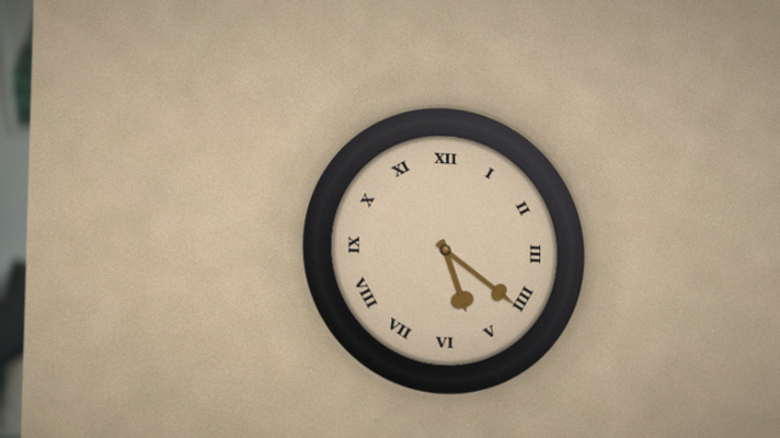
{"hour": 5, "minute": 21}
